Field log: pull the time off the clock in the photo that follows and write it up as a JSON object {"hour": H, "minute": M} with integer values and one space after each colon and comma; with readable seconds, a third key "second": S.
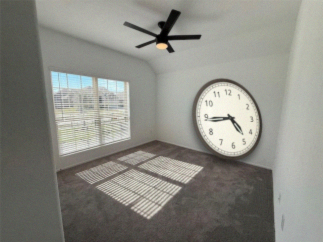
{"hour": 4, "minute": 44}
